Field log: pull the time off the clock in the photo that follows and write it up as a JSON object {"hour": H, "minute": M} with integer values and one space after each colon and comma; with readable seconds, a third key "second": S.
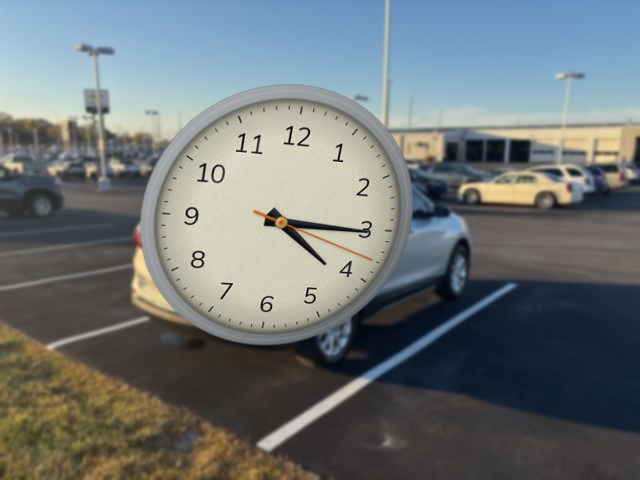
{"hour": 4, "minute": 15, "second": 18}
